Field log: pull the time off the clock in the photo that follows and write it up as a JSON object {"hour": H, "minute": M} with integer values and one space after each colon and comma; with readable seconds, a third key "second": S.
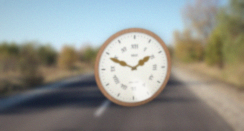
{"hour": 1, "minute": 49}
